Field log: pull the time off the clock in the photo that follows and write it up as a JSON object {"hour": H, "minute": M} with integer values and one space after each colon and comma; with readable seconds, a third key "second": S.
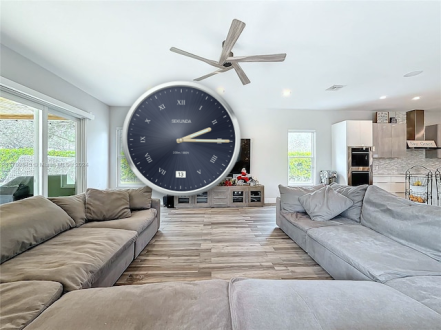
{"hour": 2, "minute": 15}
